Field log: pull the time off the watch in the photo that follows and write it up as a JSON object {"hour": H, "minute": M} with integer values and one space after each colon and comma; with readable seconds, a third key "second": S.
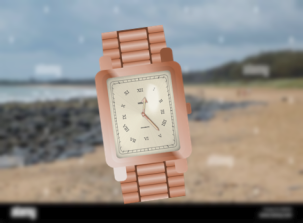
{"hour": 12, "minute": 24}
